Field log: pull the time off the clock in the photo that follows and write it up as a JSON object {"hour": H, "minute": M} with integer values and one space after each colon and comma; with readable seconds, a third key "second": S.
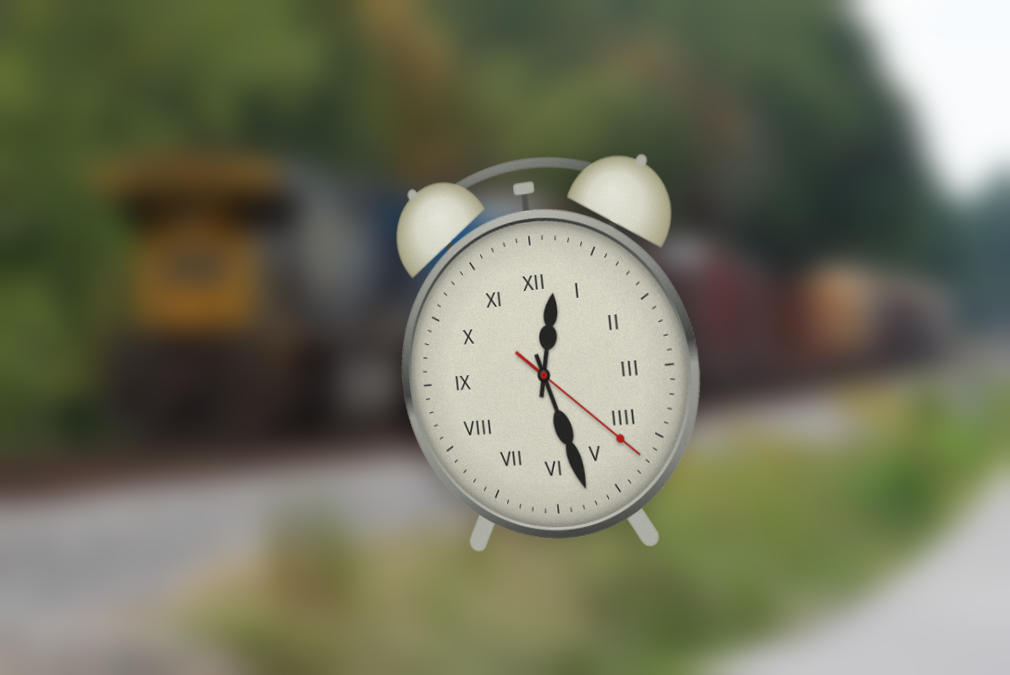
{"hour": 12, "minute": 27, "second": 22}
